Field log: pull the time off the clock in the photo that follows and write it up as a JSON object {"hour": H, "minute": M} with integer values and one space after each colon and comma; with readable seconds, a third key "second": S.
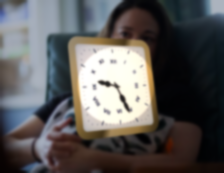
{"hour": 9, "minute": 26}
